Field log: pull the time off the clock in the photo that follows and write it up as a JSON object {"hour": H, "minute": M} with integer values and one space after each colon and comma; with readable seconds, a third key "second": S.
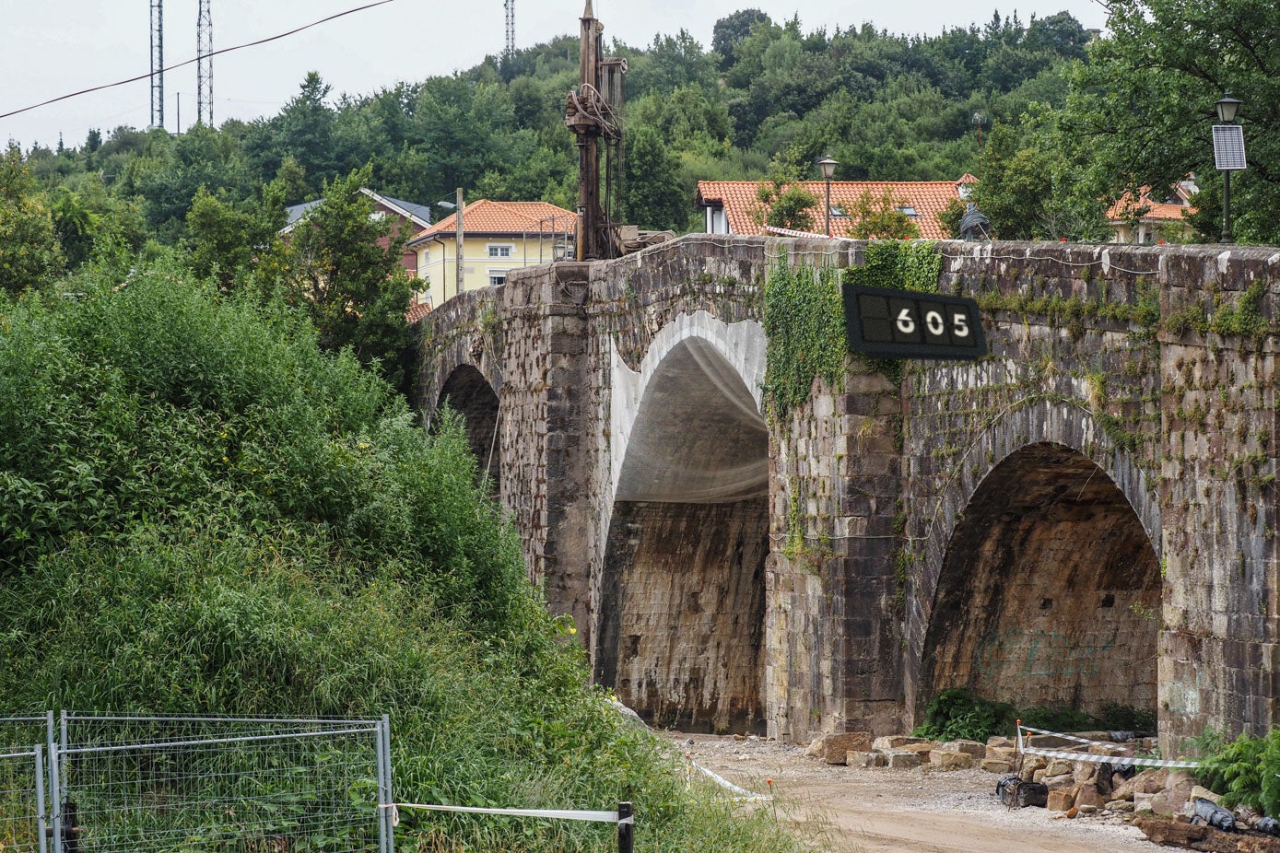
{"hour": 6, "minute": 5}
